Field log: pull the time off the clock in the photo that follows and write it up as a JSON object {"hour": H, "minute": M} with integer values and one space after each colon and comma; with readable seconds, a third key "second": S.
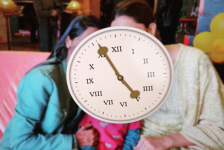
{"hour": 4, "minute": 56}
